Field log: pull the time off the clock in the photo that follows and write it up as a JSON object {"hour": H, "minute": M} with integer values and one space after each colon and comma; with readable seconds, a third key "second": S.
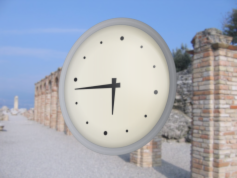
{"hour": 5, "minute": 43}
